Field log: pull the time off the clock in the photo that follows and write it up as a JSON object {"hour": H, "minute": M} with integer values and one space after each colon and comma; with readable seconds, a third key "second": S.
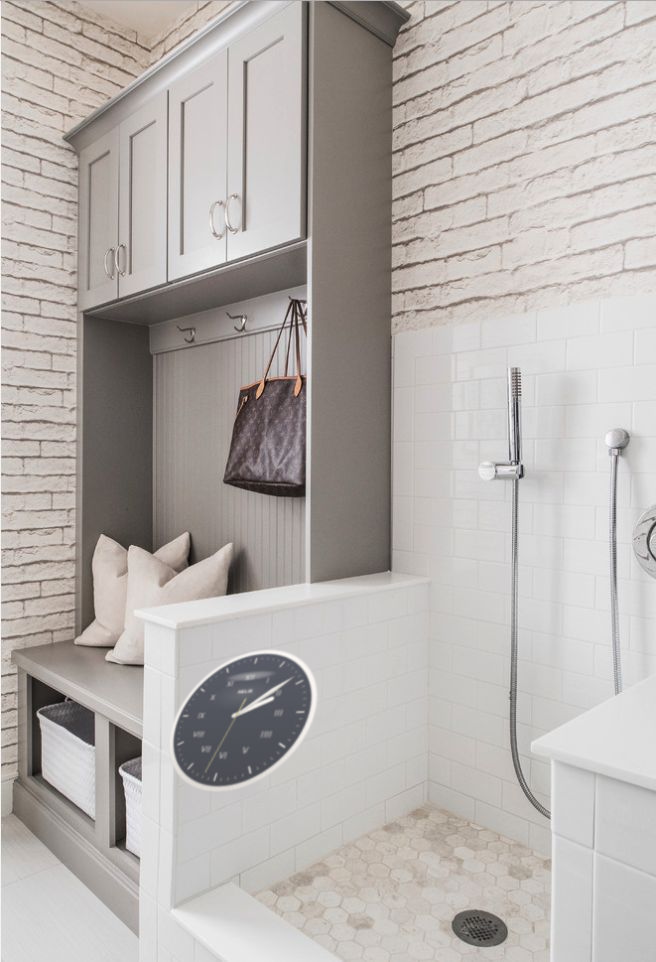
{"hour": 2, "minute": 8, "second": 32}
